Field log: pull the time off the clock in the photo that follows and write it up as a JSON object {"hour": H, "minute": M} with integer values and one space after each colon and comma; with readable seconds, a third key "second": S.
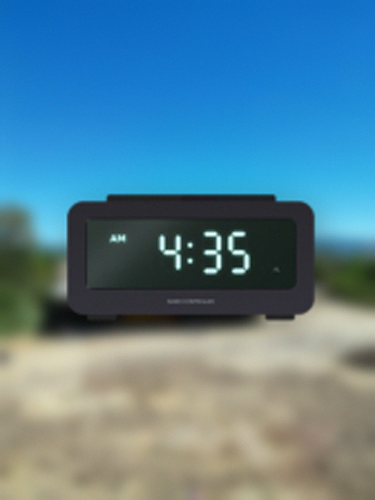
{"hour": 4, "minute": 35}
